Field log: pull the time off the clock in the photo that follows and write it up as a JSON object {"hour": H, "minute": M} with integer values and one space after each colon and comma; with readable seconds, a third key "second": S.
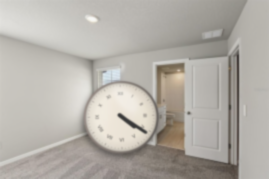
{"hour": 4, "minute": 21}
